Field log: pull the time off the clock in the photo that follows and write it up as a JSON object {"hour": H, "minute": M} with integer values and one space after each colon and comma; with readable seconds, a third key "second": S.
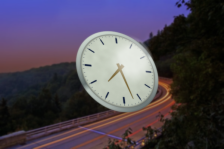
{"hour": 7, "minute": 27}
